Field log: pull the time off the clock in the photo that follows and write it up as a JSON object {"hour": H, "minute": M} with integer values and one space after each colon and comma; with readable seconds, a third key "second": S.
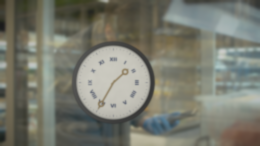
{"hour": 1, "minute": 35}
